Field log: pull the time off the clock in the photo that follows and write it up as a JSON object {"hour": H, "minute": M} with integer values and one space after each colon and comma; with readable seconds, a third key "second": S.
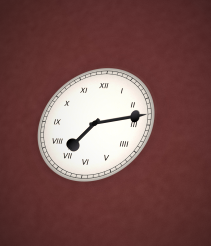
{"hour": 7, "minute": 13}
